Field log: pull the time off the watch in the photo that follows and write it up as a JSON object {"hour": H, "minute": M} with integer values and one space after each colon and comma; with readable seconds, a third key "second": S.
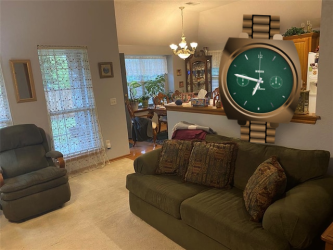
{"hour": 6, "minute": 47}
